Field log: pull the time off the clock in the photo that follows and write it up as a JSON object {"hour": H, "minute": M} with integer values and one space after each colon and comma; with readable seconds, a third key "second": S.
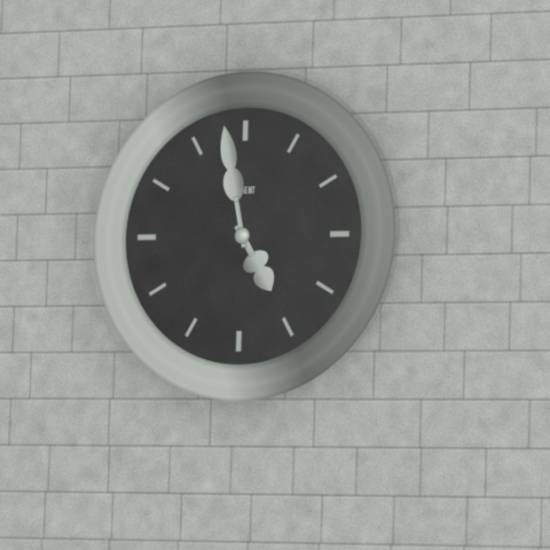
{"hour": 4, "minute": 58}
